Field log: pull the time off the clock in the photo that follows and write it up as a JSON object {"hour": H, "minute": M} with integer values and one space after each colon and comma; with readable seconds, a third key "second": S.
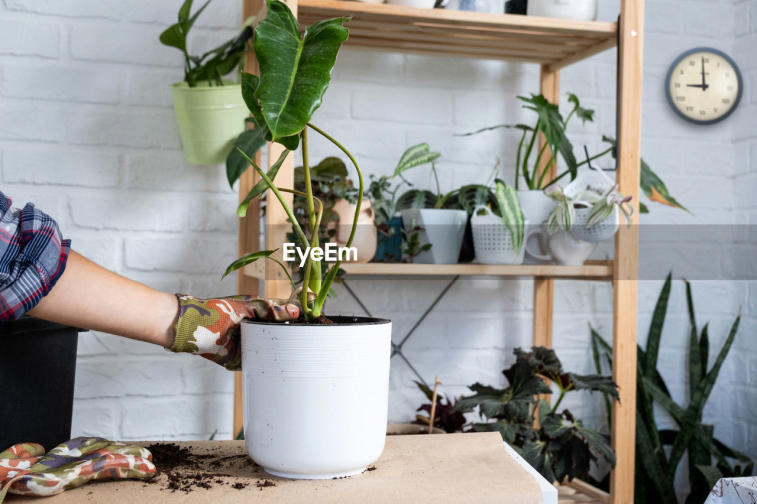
{"hour": 8, "minute": 59}
